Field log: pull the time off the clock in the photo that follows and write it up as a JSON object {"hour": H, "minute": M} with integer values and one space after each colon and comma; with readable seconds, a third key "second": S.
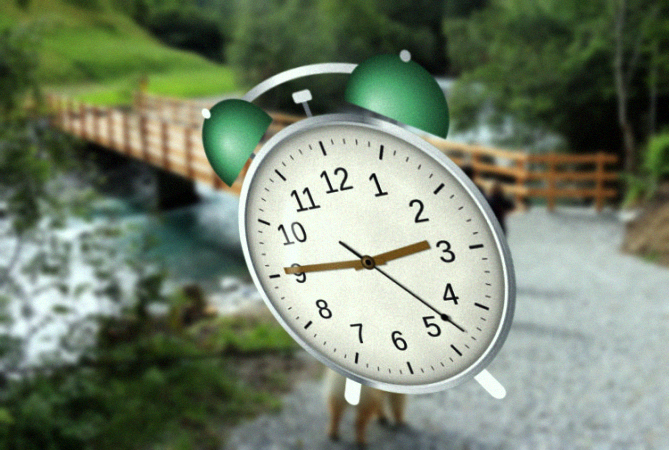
{"hour": 2, "minute": 45, "second": 23}
